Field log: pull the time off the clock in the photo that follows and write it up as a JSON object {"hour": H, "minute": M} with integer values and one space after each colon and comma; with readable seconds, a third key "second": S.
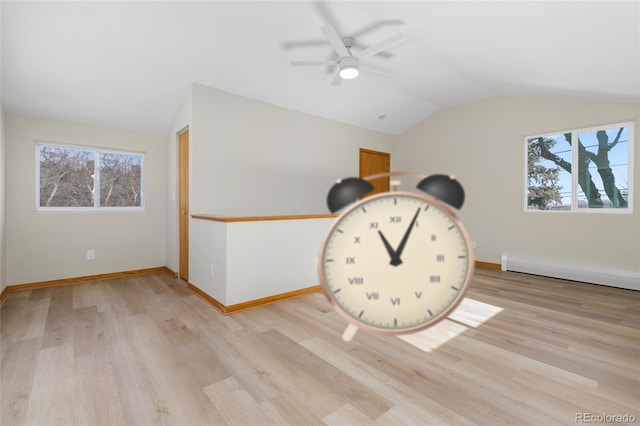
{"hour": 11, "minute": 4}
